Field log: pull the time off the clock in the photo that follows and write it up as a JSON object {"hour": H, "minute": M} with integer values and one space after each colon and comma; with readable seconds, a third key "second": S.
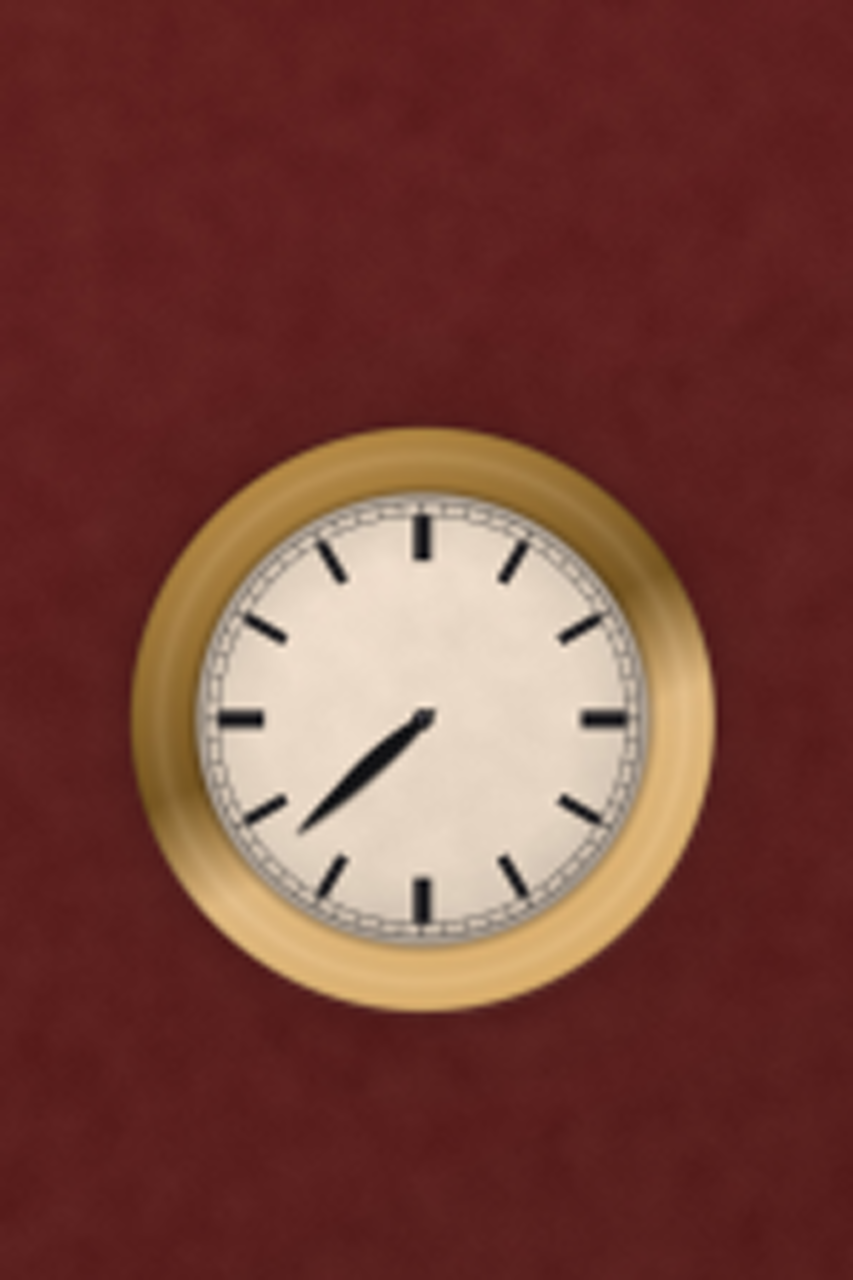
{"hour": 7, "minute": 38}
